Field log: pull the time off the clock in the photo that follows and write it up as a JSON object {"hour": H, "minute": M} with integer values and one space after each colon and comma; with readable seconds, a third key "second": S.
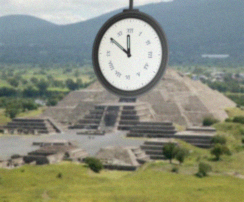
{"hour": 11, "minute": 51}
